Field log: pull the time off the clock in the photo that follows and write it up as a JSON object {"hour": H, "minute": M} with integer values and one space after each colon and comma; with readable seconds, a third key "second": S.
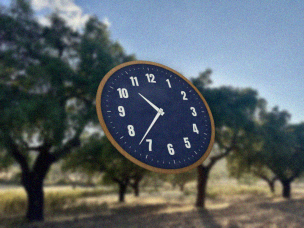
{"hour": 10, "minute": 37}
